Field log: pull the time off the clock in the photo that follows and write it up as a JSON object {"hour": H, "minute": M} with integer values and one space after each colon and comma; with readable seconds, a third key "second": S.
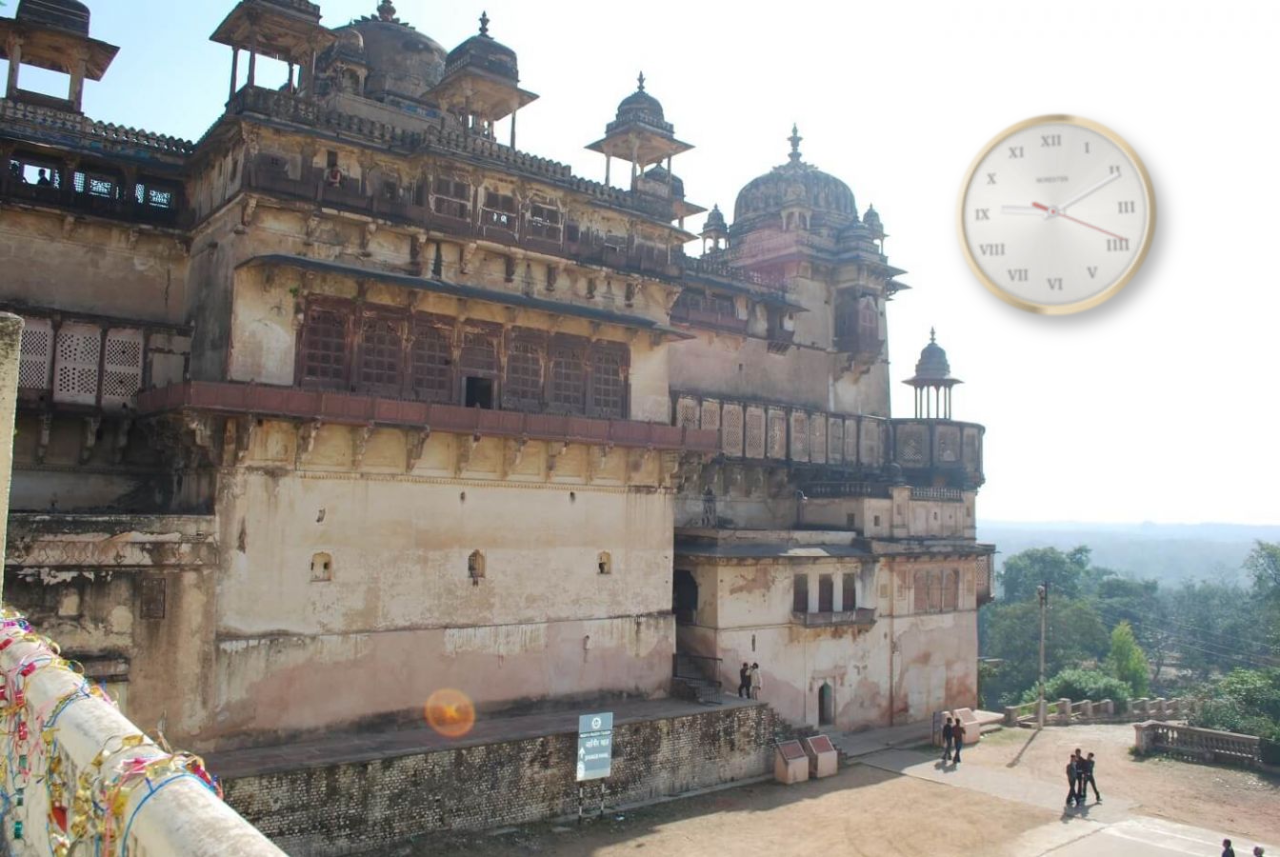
{"hour": 9, "minute": 10, "second": 19}
